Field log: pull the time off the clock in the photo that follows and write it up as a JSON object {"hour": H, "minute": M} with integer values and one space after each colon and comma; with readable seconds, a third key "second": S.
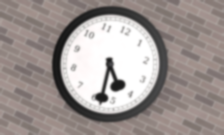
{"hour": 4, "minute": 28}
